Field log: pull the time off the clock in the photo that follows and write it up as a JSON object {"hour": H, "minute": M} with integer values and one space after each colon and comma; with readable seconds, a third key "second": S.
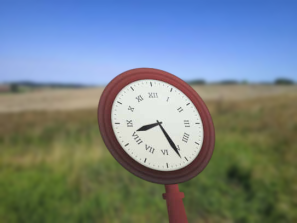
{"hour": 8, "minute": 26}
